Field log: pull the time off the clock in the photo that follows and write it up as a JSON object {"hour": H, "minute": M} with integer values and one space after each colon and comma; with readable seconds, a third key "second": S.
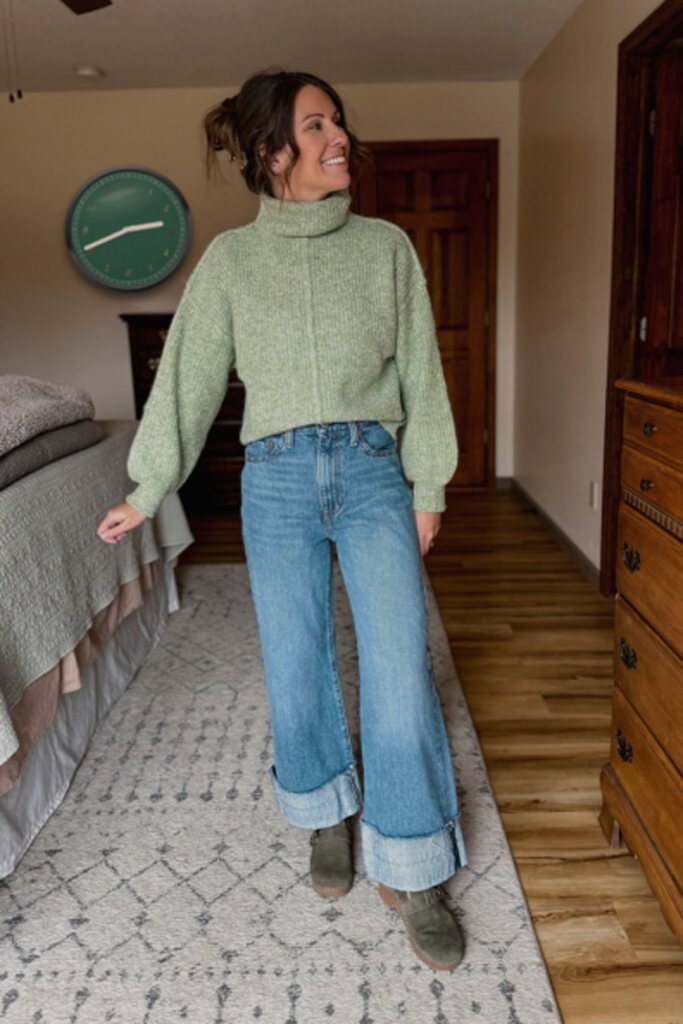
{"hour": 2, "minute": 41}
